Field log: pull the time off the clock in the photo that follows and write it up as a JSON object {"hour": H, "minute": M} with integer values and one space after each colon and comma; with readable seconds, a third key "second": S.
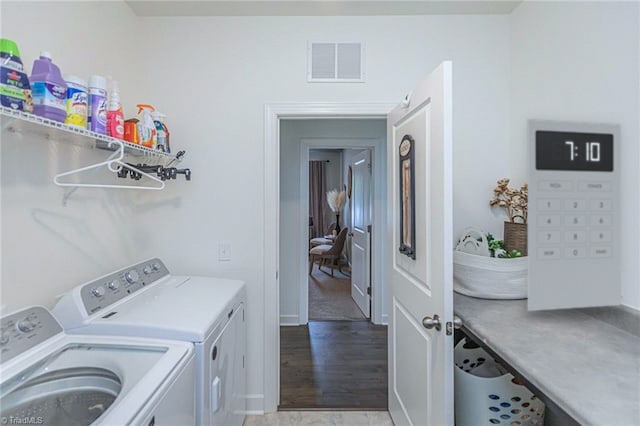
{"hour": 7, "minute": 10}
